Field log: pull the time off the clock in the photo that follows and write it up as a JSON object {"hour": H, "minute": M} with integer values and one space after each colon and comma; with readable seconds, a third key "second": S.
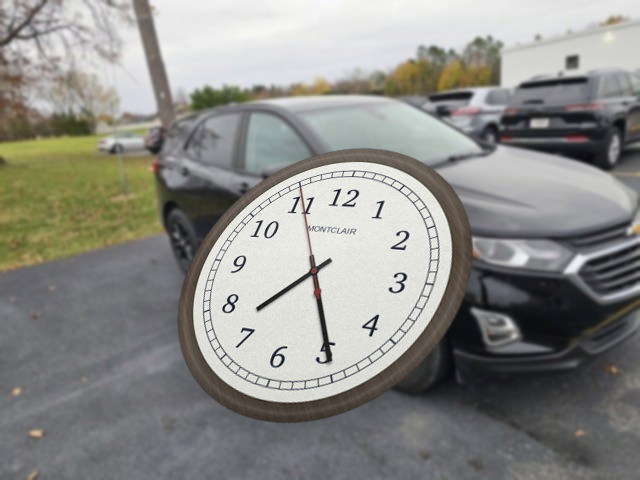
{"hour": 7, "minute": 24, "second": 55}
